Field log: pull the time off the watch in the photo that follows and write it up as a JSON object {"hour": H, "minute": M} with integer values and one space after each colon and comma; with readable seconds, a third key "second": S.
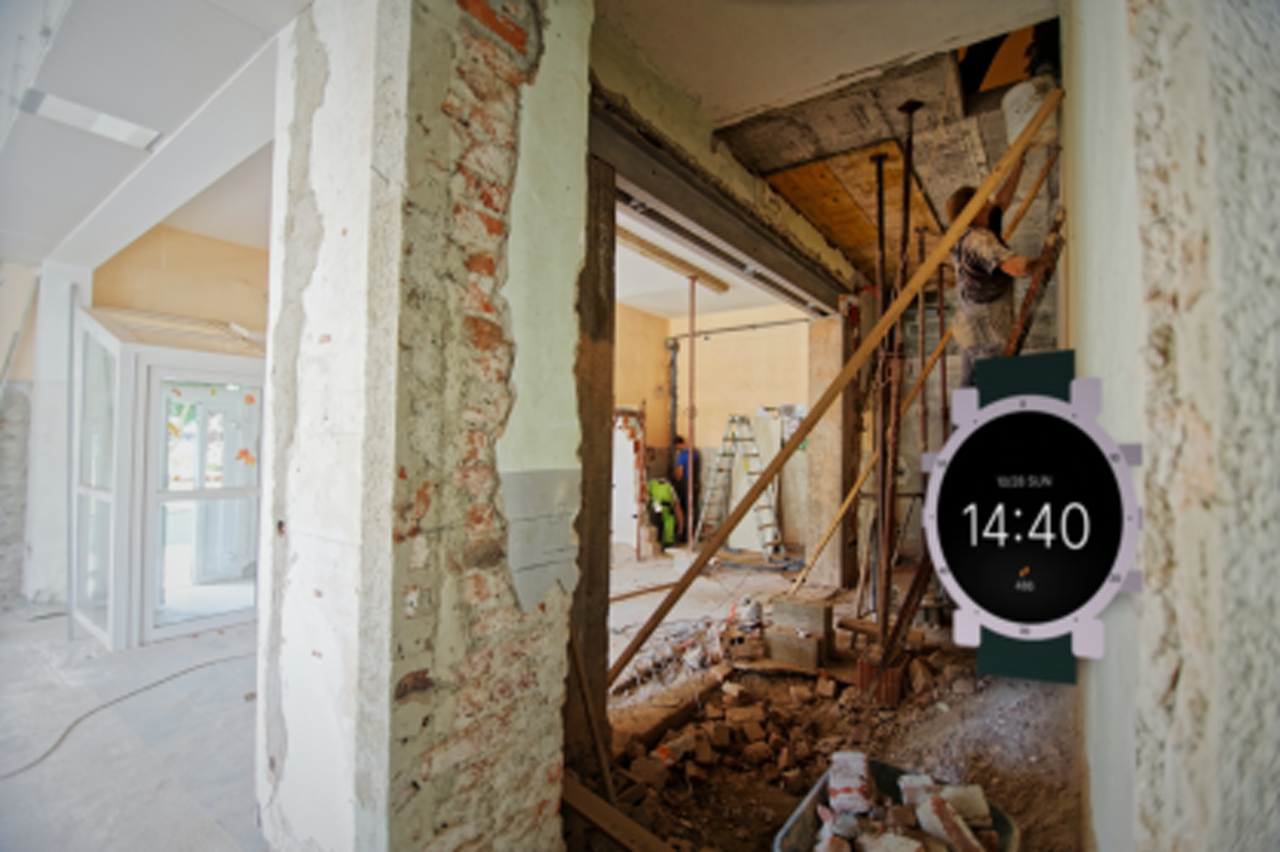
{"hour": 14, "minute": 40}
